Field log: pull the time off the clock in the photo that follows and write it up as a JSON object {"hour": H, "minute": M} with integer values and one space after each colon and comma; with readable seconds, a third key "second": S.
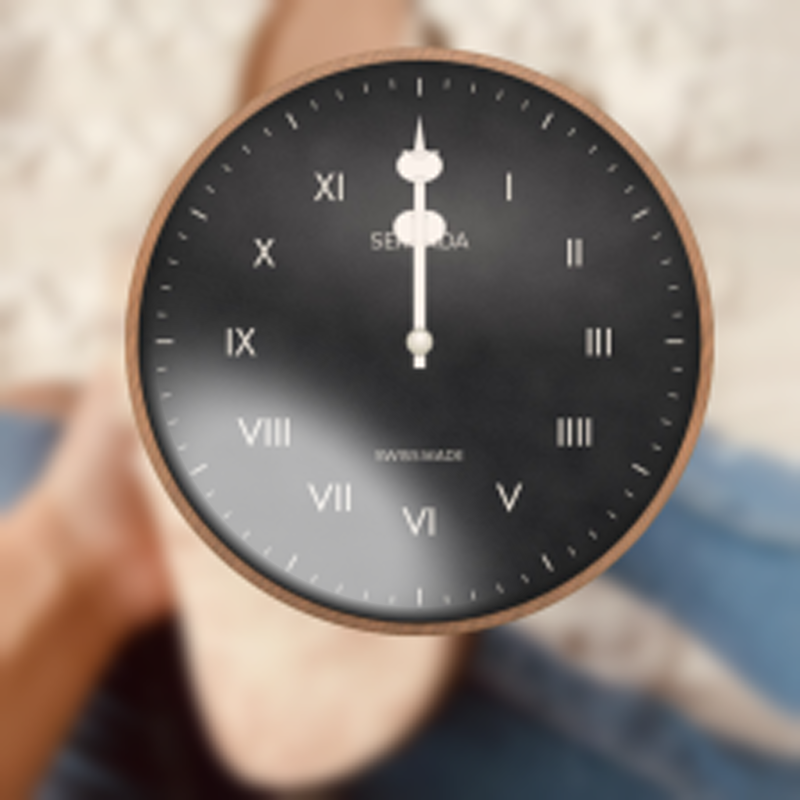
{"hour": 12, "minute": 0}
